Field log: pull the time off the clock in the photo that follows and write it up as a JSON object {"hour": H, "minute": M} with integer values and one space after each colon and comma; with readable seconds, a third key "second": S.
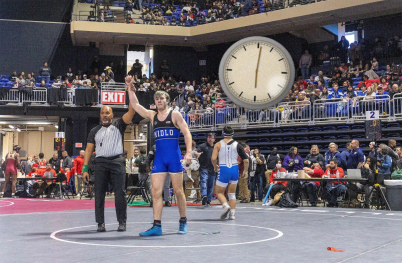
{"hour": 6, "minute": 1}
